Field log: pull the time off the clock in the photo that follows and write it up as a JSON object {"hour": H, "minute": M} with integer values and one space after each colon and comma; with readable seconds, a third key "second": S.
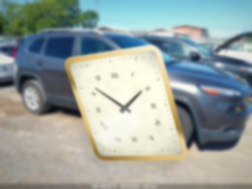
{"hour": 1, "minute": 52}
